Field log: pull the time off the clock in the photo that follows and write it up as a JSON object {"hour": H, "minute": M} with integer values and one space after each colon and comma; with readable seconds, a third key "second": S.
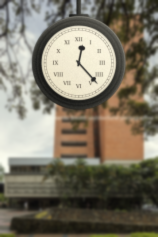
{"hour": 12, "minute": 23}
